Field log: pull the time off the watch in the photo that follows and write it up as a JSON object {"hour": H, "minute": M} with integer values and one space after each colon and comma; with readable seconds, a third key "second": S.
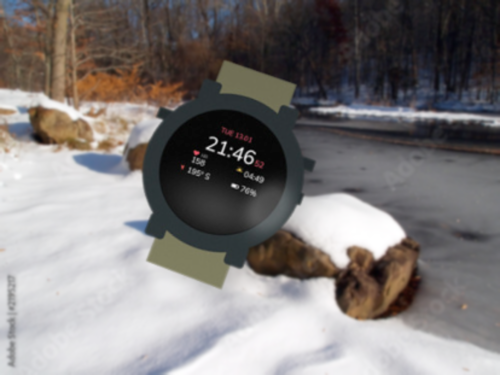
{"hour": 21, "minute": 46}
